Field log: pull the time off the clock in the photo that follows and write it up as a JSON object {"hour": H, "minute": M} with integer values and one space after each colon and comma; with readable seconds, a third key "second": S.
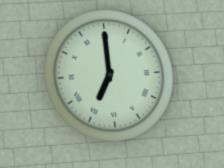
{"hour": 7, "minute": 0}
